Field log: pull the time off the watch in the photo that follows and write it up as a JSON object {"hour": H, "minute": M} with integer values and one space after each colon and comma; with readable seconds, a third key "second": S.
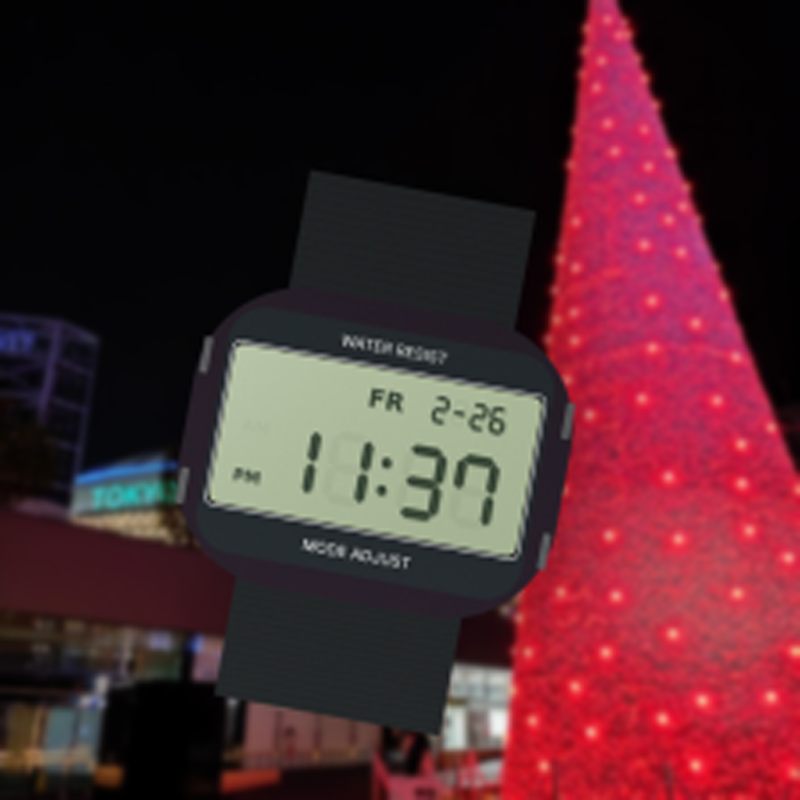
{"hour": 11, "minute": 37}
